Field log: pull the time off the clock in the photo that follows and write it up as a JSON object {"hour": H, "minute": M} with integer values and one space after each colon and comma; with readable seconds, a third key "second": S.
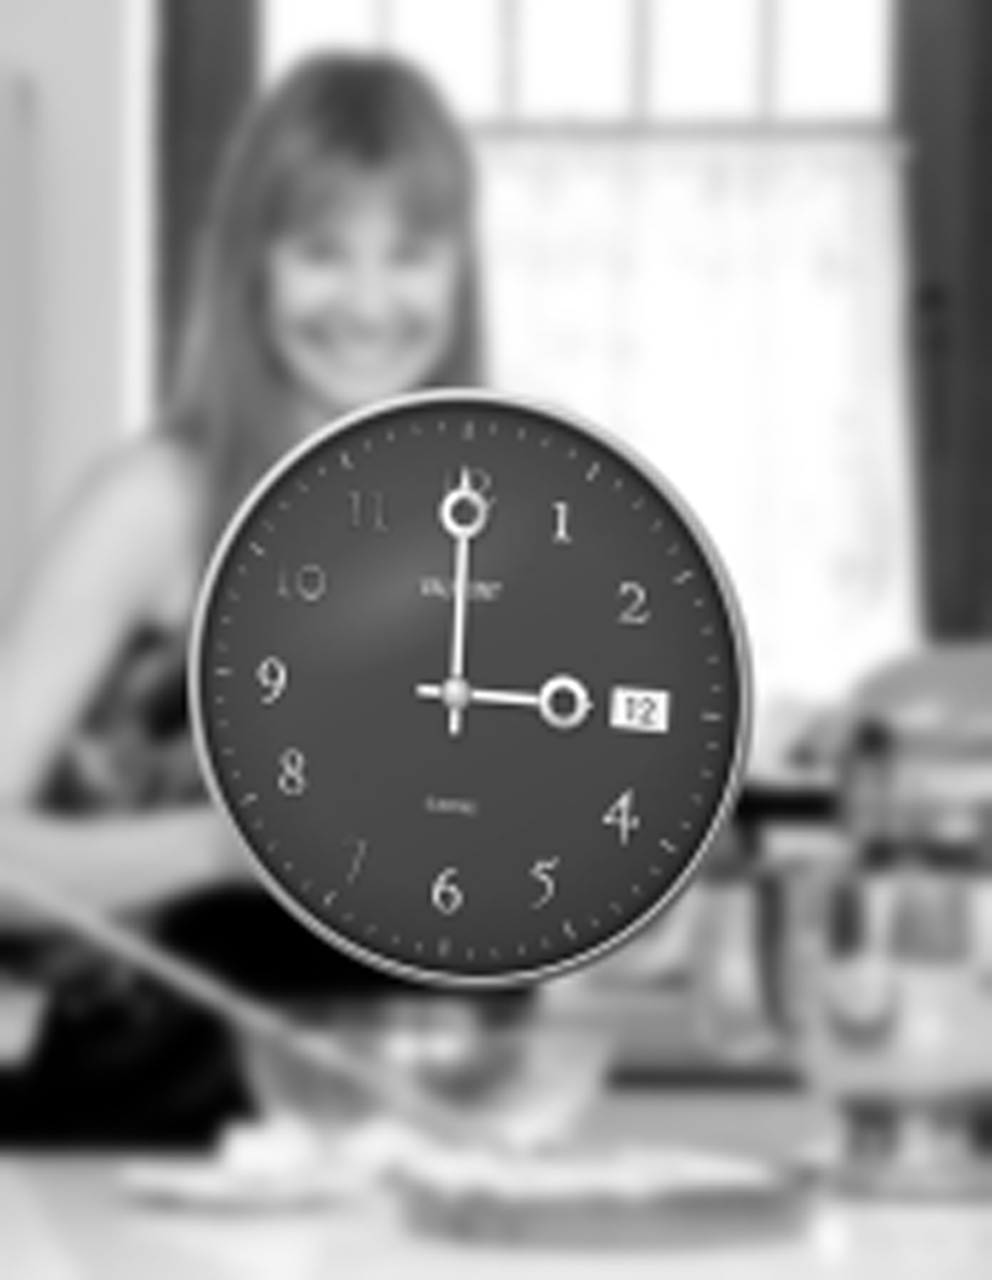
{"hour": 3, "minute": 0}
